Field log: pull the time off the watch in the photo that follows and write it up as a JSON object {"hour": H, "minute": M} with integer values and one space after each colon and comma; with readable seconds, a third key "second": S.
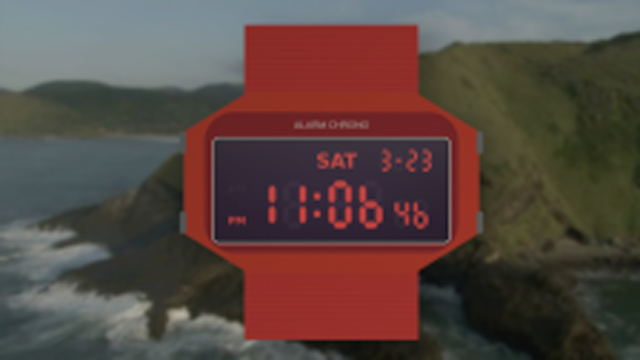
{"hour": 11, "minute": 6, "second": 46}
